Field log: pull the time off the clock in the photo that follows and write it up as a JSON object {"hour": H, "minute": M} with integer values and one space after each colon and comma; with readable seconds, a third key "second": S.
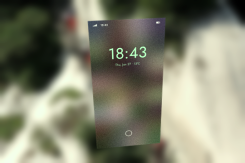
{"hour": 18, "minute": 43}
